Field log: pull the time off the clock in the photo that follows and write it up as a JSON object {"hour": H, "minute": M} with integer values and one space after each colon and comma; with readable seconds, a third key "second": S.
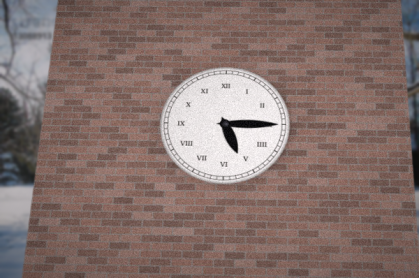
{"hour": 5, "minute": 15}
